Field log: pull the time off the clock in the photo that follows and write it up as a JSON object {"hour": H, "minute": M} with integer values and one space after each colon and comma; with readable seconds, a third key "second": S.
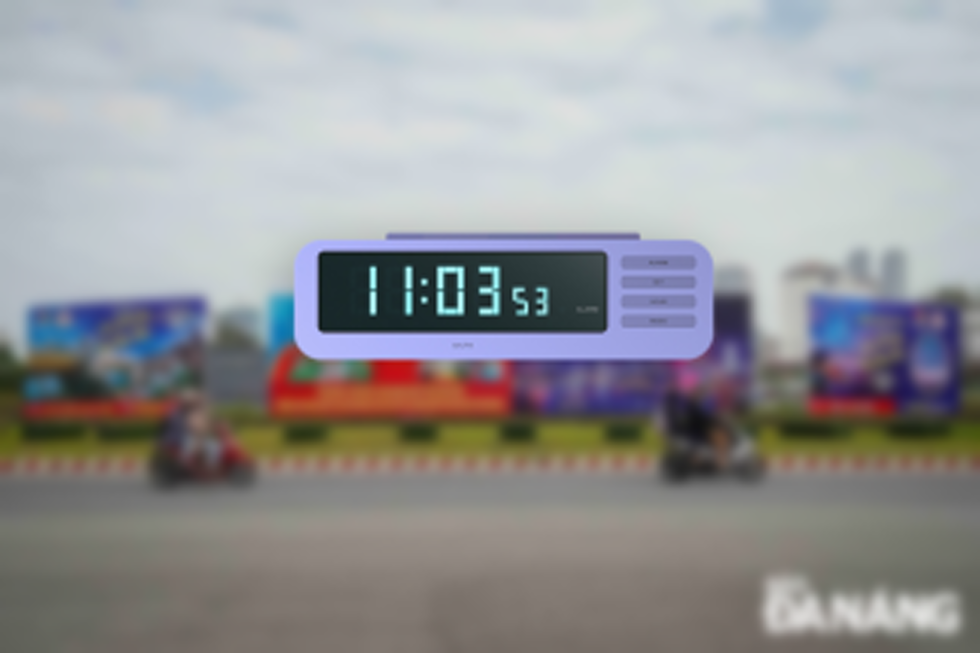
{"hour": 11, "minute": 3, "second": 53}
